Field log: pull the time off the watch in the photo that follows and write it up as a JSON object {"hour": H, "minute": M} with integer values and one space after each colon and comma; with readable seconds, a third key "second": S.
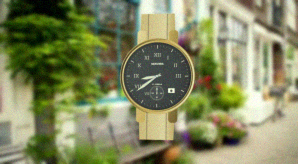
{"hour": 8, "minute": 39}
